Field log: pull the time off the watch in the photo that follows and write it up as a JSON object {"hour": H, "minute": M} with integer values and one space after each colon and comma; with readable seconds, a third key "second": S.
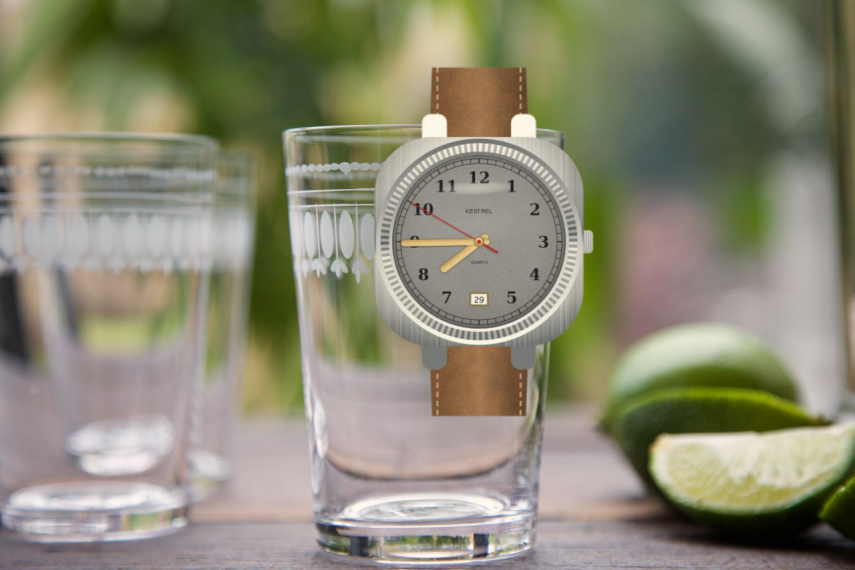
{"hour": 7, "minute": 44, "second": 50}
